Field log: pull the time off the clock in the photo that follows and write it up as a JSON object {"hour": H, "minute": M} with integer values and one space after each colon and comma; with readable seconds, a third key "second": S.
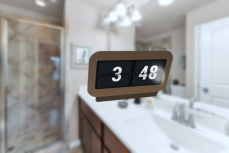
{"hour": 3, "minute": 48}
